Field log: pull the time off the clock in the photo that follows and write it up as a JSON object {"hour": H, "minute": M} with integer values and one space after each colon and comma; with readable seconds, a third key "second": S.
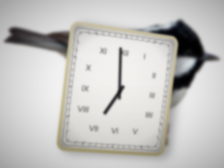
{"hour": 6, "minute": 59}
